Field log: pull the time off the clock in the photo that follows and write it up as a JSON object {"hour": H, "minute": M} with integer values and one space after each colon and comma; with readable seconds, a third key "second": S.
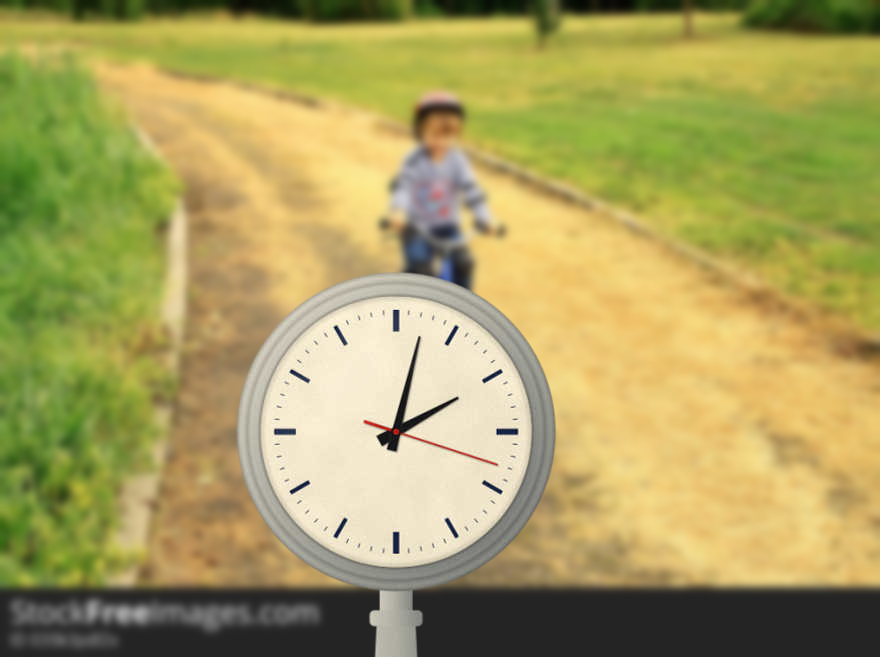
{"hour": 2, "minute": 2, "second": 18}
